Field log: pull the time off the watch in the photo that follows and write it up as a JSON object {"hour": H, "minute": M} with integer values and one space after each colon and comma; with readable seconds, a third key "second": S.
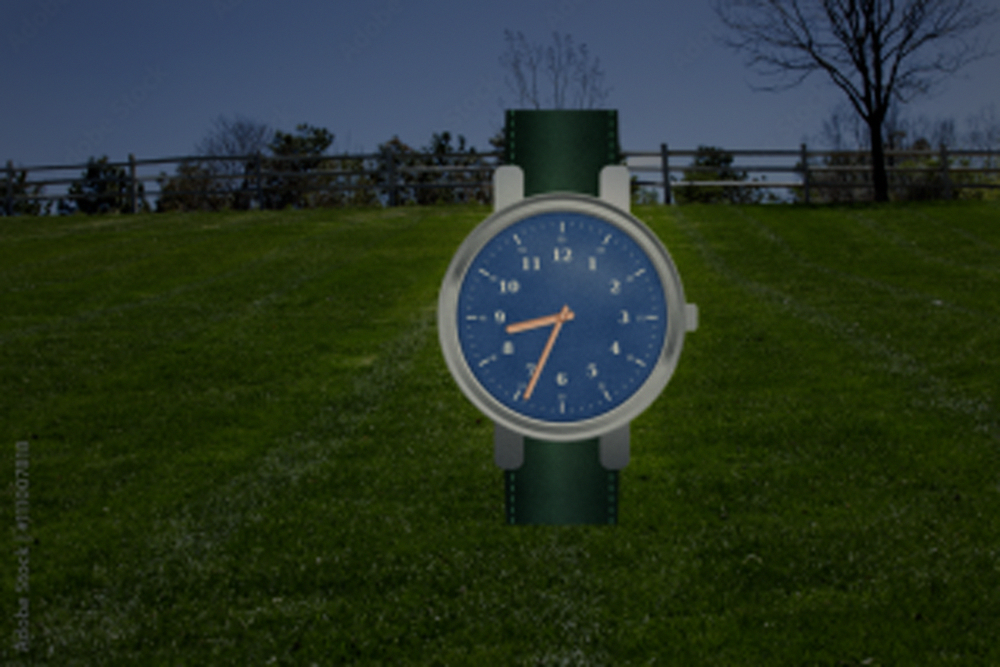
{"hour": 8, "minute": 34}
